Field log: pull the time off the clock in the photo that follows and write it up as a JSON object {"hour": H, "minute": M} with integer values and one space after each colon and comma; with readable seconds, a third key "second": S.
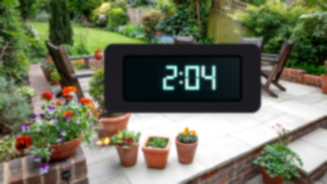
{"hour": 2, "minute": 4}
